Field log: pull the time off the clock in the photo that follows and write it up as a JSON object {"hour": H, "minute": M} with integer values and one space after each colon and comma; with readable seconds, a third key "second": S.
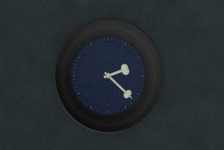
{"hour": 2, "minute": 22}
